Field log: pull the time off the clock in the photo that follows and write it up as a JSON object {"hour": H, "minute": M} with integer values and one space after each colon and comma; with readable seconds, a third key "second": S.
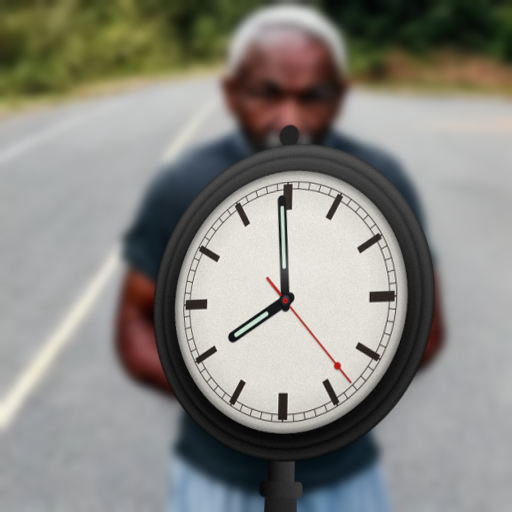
{"hour": 7, "minute": 59, "second": 23}
